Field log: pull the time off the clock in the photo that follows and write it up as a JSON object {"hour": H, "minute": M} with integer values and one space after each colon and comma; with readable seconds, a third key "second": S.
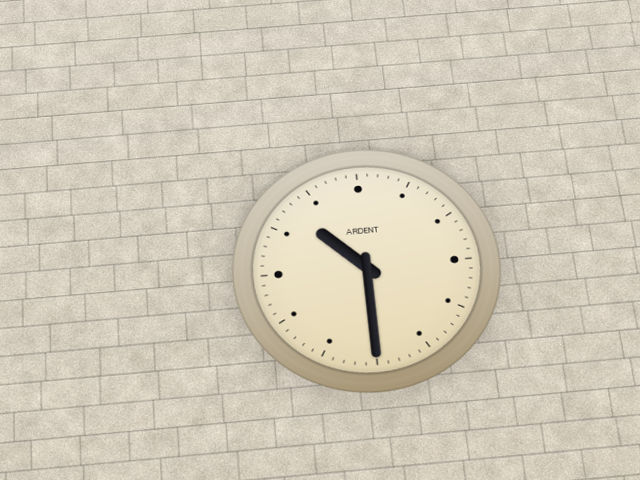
{"hour": 10, "minute": 30}
